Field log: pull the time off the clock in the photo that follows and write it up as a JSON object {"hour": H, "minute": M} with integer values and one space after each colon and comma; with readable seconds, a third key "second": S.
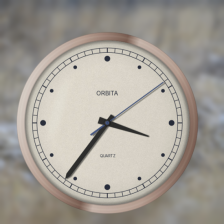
{"hour": 3, "minute": 36, "second": 9}
